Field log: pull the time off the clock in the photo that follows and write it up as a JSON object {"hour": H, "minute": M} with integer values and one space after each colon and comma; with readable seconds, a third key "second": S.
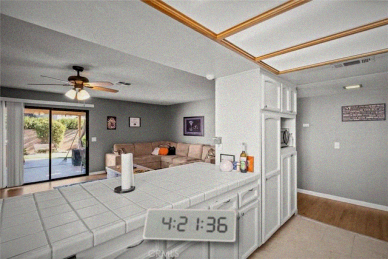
{"hour": 4, "minute": 21, "second": 36}
